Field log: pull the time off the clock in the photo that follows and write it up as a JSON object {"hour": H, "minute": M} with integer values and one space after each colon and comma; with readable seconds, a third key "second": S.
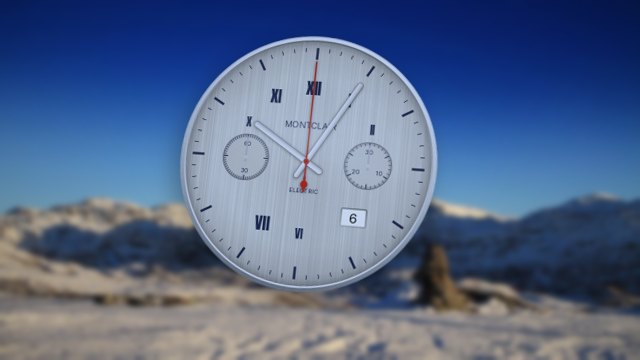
{"hour": 10, "minute": 5}
